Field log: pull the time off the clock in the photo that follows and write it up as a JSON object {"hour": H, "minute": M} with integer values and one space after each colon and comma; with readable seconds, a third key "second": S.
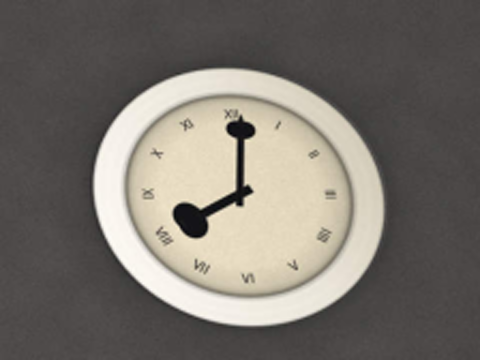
{"hour": 8, "minute": 1}
